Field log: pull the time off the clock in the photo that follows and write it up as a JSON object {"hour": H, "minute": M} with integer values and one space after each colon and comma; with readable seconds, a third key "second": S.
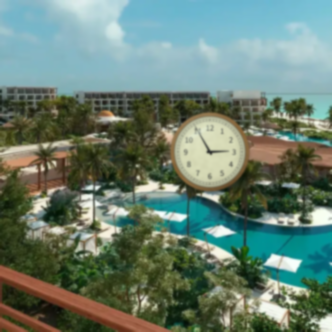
{"hour": 2, "minute": 55}
